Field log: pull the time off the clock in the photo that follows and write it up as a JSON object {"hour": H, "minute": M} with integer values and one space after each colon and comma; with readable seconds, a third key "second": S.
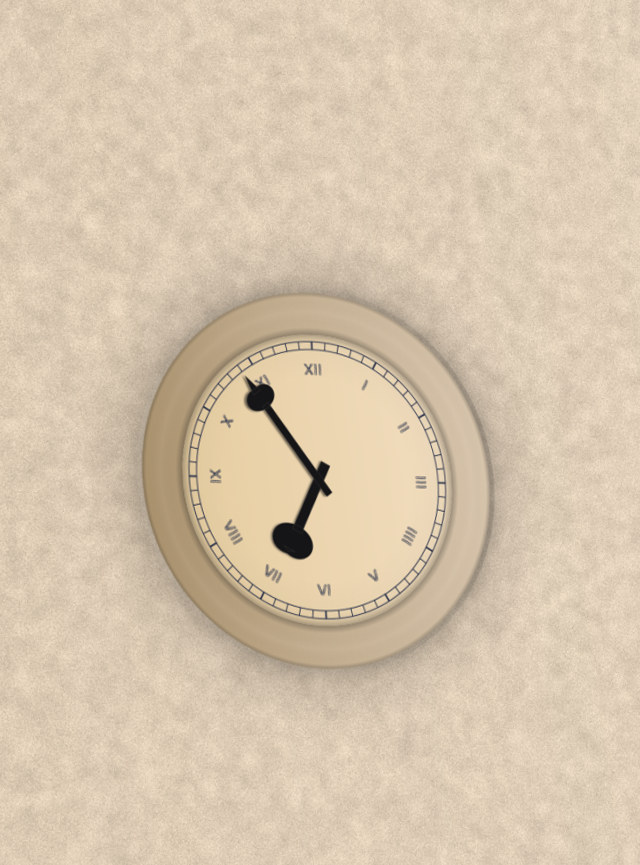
{"hour": 6, "minute": 54}
